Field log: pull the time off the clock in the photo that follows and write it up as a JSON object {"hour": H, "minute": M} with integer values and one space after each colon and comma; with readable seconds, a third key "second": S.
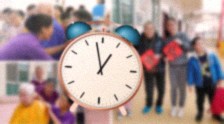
{"hour": 12, "minute": 58}
